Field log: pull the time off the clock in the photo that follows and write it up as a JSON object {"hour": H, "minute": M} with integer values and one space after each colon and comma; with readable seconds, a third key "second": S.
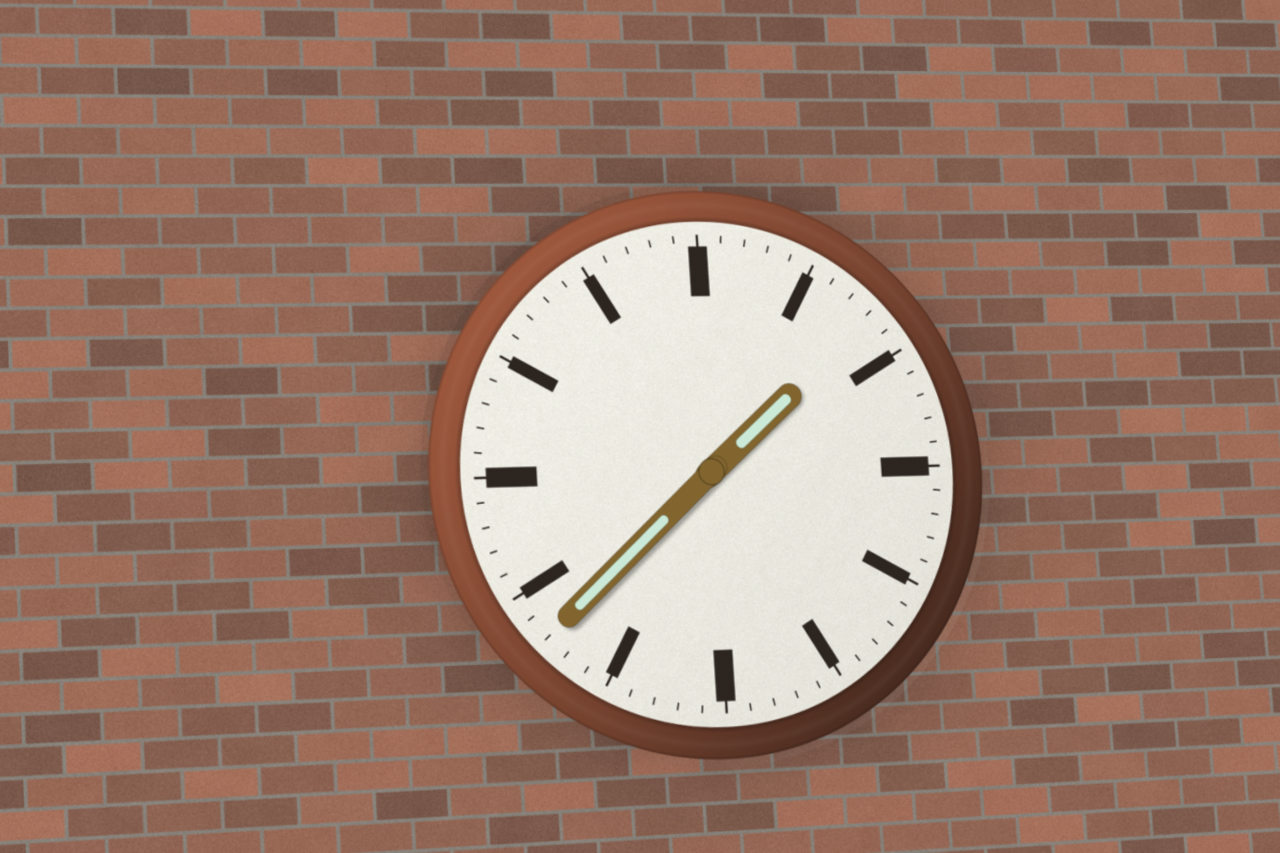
{"hour": 1, "minute": 38}
